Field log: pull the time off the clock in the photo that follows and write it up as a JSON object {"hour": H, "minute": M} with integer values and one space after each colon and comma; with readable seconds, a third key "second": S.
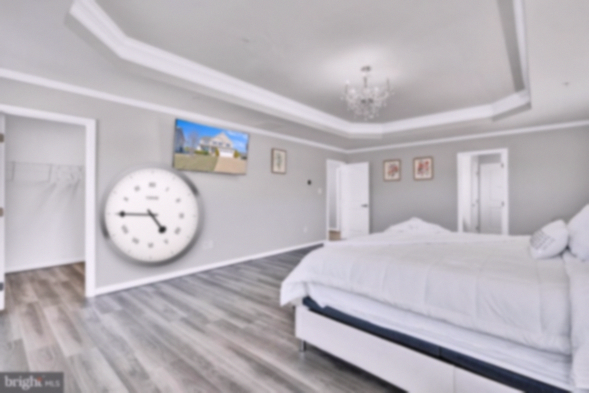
{"hour": 4, "minute": 45}
